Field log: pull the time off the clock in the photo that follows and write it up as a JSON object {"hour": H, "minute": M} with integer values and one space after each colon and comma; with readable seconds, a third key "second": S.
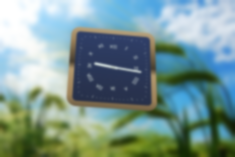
{"hour": 9, "minute": 16}
